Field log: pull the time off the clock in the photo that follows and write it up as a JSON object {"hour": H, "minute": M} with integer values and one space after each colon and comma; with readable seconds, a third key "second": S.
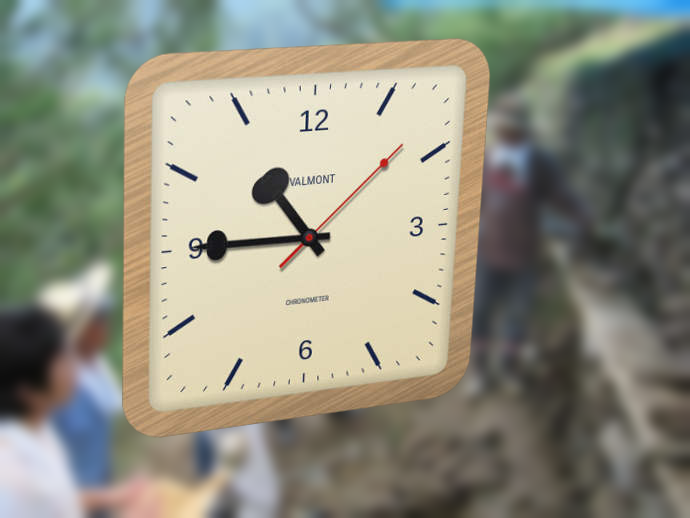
{"hour": 10, "minute": 45, "second": 8}
